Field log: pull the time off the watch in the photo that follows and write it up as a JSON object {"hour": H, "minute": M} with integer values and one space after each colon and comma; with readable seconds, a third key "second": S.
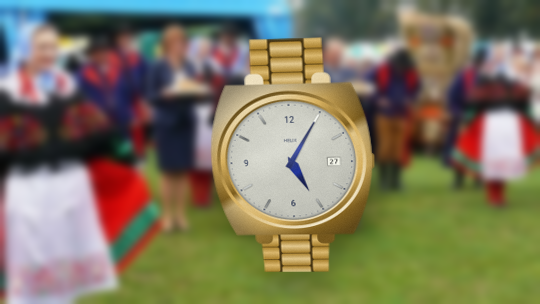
{"hour": 5, "minute": 5}
